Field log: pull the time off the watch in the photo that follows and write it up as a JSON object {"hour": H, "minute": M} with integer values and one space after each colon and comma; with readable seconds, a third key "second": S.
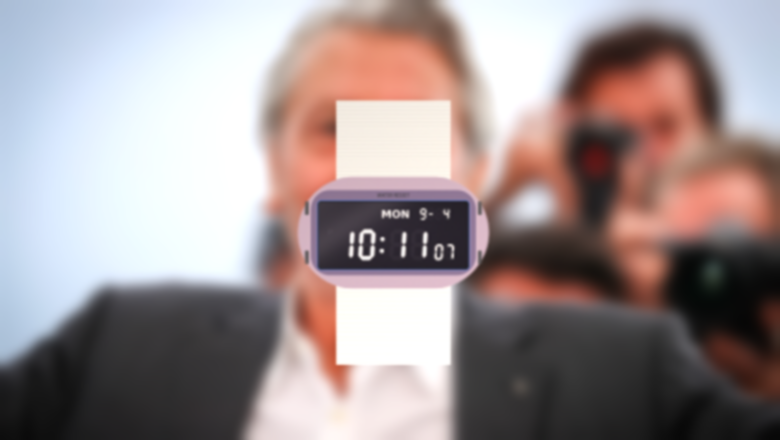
{"hour": 10, "minute": 11, "second": 7}
